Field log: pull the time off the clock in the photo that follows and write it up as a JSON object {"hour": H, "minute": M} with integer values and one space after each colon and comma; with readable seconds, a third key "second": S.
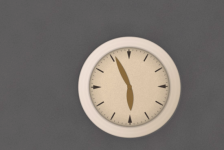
{"hour": 5, "minute": 56}
